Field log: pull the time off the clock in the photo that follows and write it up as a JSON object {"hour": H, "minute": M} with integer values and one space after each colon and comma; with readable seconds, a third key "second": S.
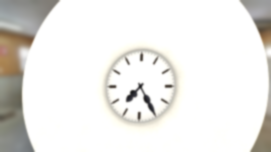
{"hour": 7, "minute": 25}
